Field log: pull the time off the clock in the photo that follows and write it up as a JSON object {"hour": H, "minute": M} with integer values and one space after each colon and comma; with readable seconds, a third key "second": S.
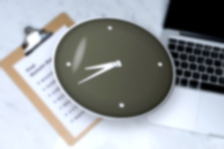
{"hour": 8, "minute": 40}
